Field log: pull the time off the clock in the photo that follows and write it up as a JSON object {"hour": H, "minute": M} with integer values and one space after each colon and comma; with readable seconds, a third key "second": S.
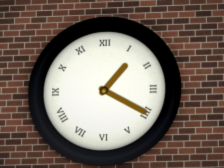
{"hour": 1, "minute": 20}
